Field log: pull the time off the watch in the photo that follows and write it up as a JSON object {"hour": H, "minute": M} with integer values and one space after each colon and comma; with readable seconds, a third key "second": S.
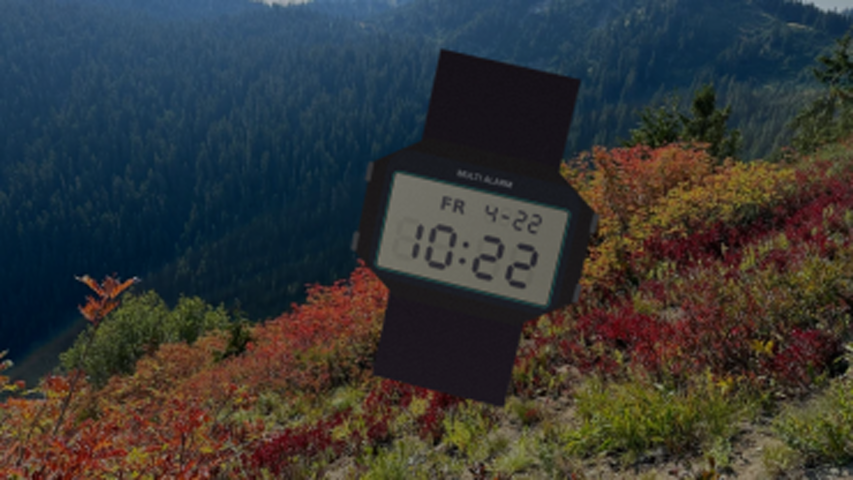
{"hour": 10, "minute": 22}
